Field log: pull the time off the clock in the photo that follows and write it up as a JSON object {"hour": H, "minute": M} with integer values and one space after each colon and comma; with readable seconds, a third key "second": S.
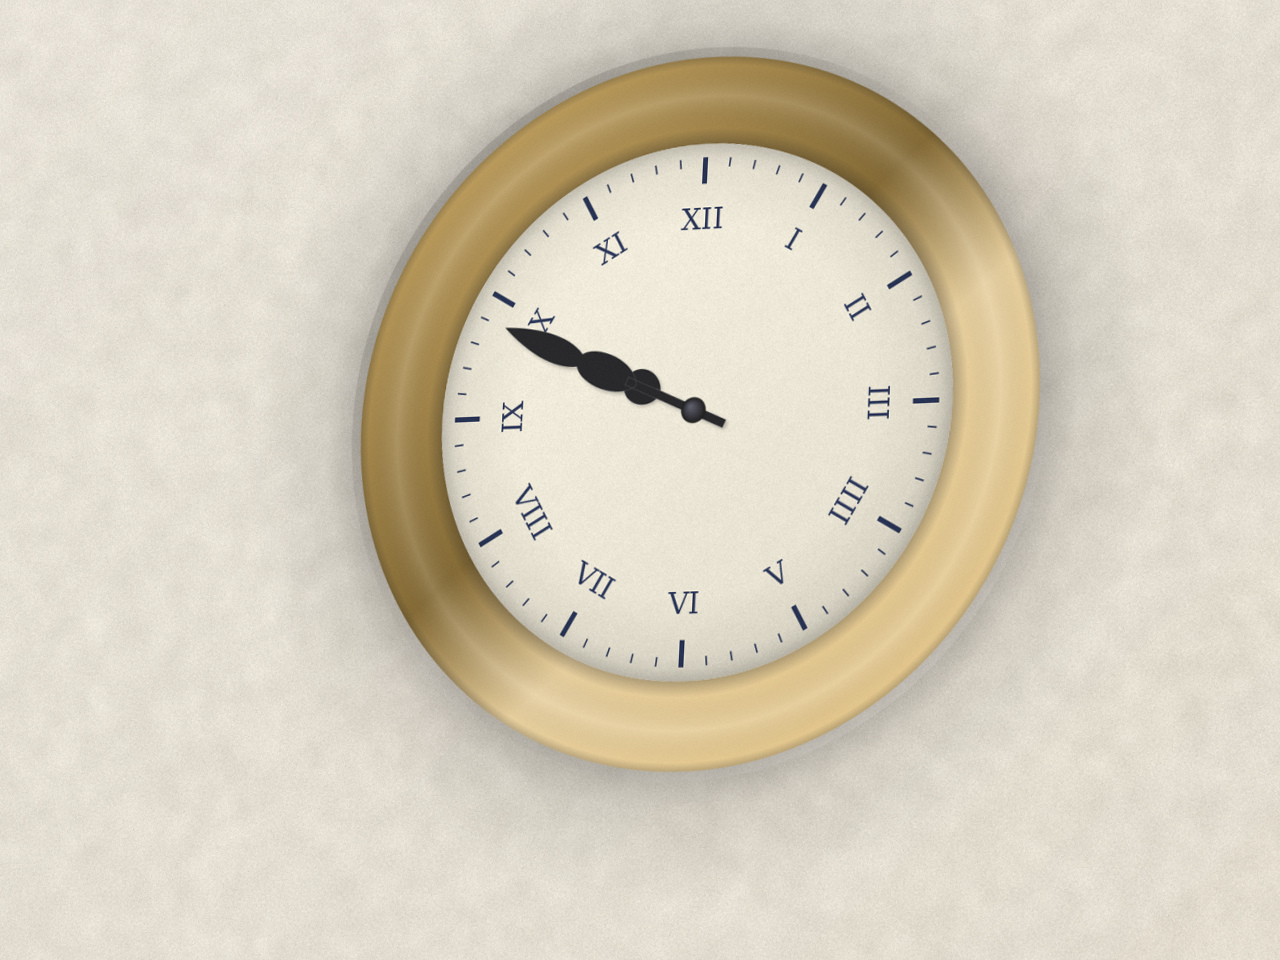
{"hour": 9, "minute": 49}
